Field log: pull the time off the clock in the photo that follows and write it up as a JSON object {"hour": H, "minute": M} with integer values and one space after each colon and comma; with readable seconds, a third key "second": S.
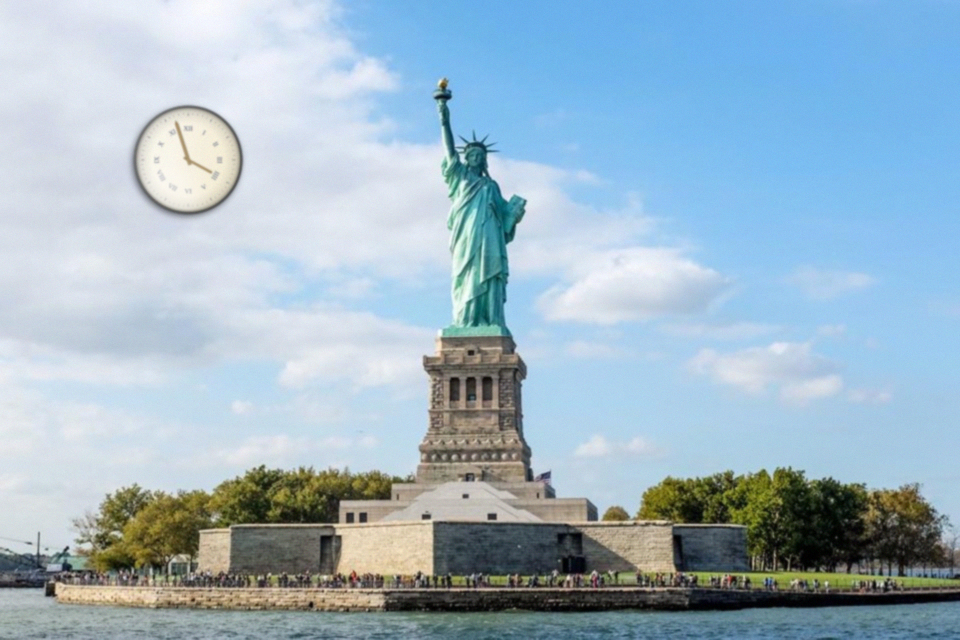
{"hour": 3, "minute": 57}
